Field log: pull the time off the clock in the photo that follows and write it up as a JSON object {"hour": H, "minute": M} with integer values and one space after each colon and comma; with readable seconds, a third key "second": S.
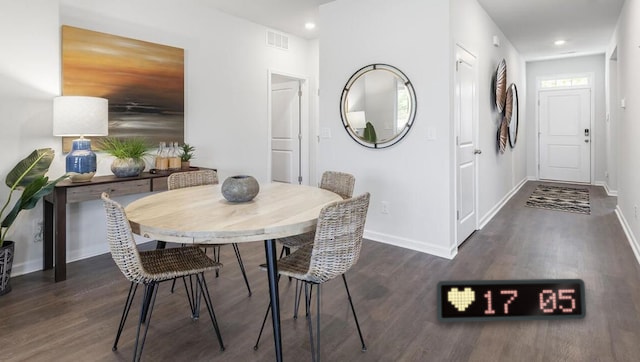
{"hour": 17, "minute": 5}
